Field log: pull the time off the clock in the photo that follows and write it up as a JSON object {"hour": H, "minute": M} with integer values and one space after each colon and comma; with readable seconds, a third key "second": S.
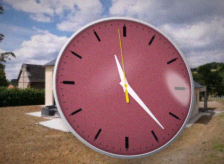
{"hour": 11, "minute": 22, "second": 59}
